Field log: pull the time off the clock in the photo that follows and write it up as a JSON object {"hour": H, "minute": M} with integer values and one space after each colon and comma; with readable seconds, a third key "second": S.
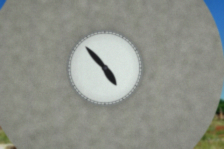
{"hour": 4, "minute": 53}
